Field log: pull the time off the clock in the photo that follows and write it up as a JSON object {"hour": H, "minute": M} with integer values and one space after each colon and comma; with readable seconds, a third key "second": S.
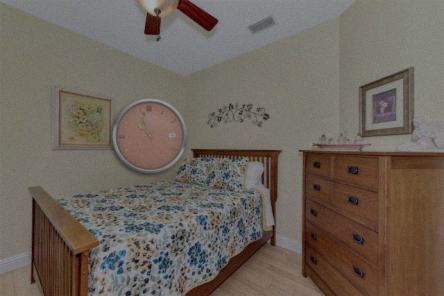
{"hour": 10, "minute": 57}
